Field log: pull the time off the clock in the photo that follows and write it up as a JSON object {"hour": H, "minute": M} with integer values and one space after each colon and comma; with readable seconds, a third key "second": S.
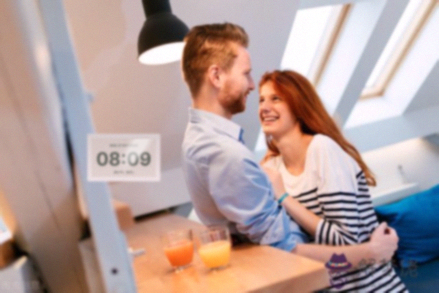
{"hour": 8, "minute": 9}
